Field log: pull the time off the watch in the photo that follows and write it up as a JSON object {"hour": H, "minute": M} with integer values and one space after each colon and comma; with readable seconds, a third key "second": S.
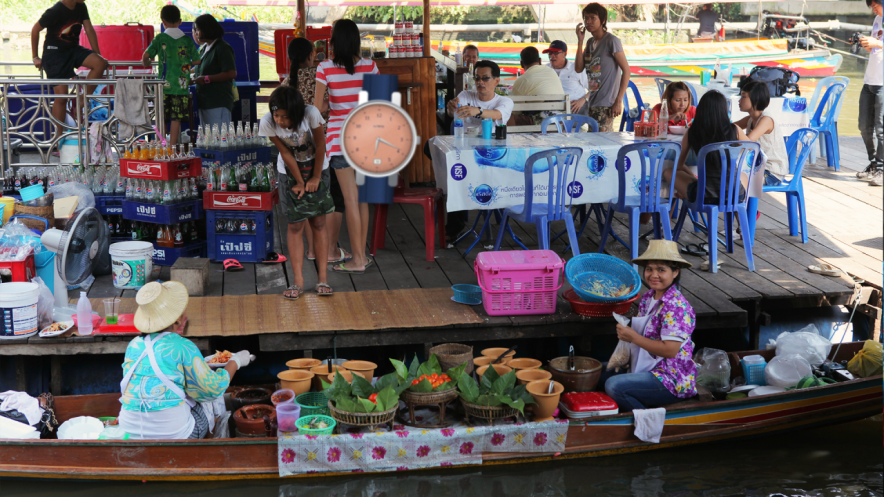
{"hour": 6, "minute": 19}
